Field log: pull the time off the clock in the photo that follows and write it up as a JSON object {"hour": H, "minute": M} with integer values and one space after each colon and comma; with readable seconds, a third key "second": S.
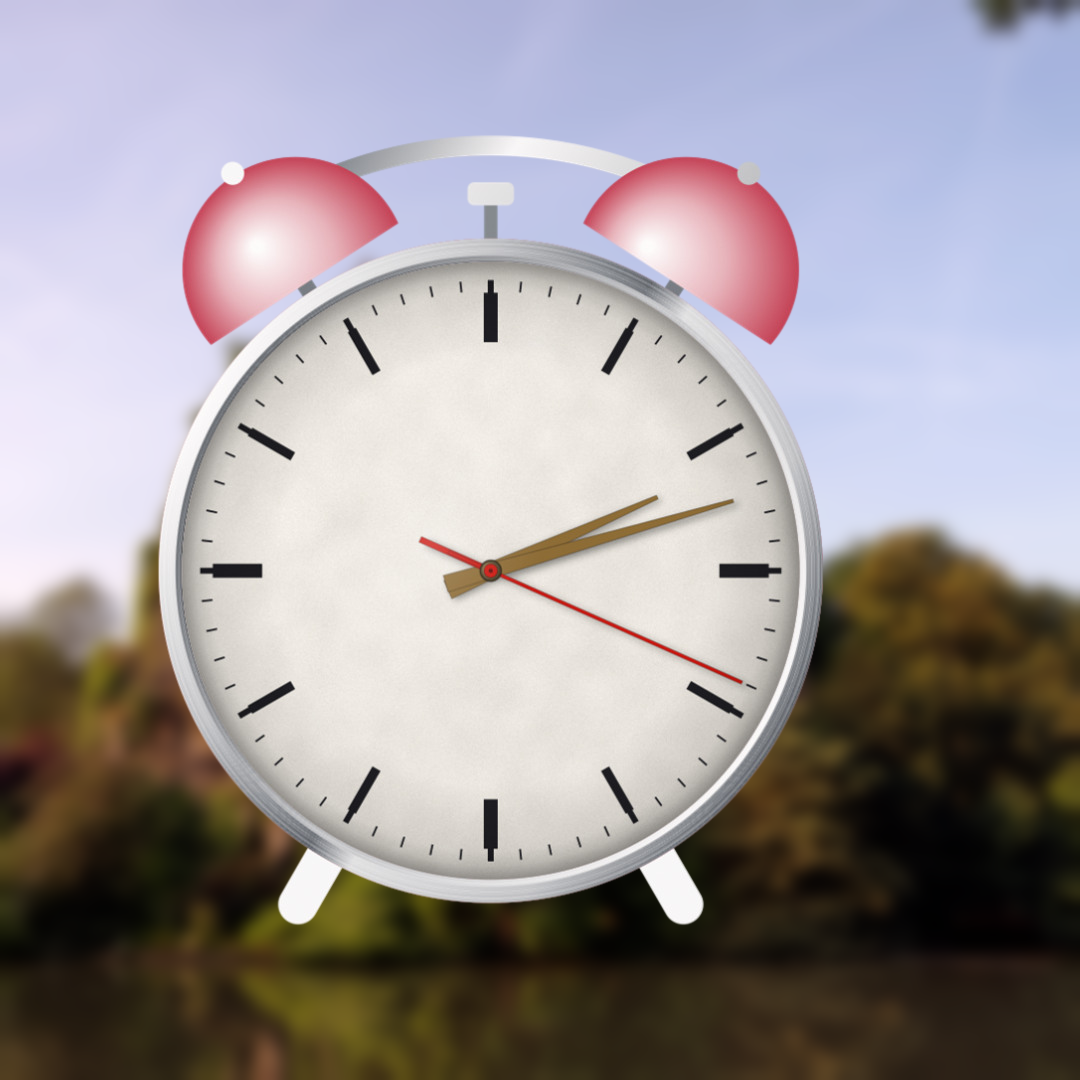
{"hour": 2, "minute": 12, "second": 19}
